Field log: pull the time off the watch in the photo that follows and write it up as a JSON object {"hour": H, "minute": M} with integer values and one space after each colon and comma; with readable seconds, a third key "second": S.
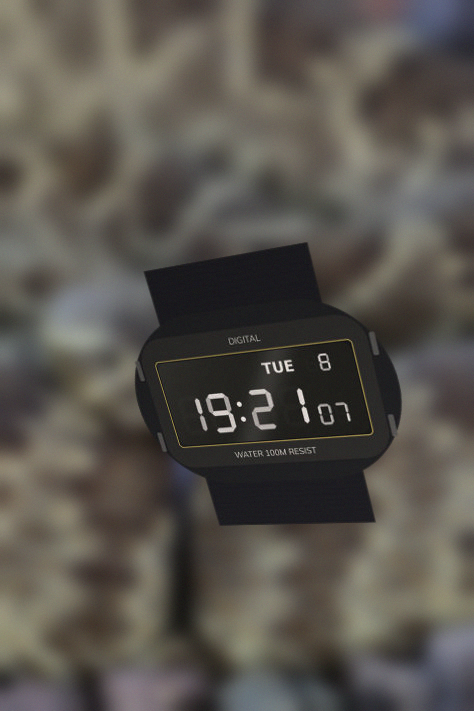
{"hour": 19, "minute": 21, "second": 7}
